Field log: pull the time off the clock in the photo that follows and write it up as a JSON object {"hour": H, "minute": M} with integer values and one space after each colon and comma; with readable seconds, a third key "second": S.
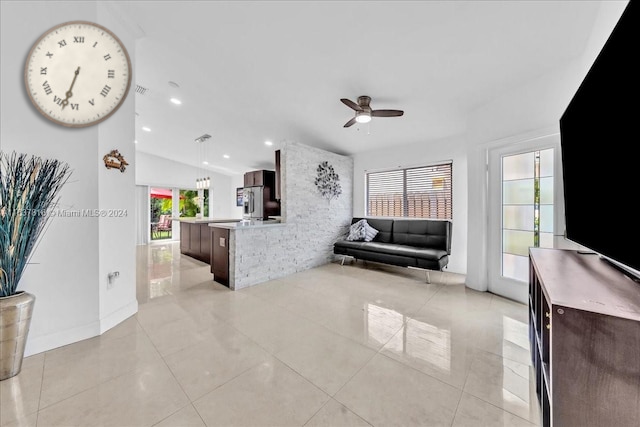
{"hour": 6, "minute": 33}
